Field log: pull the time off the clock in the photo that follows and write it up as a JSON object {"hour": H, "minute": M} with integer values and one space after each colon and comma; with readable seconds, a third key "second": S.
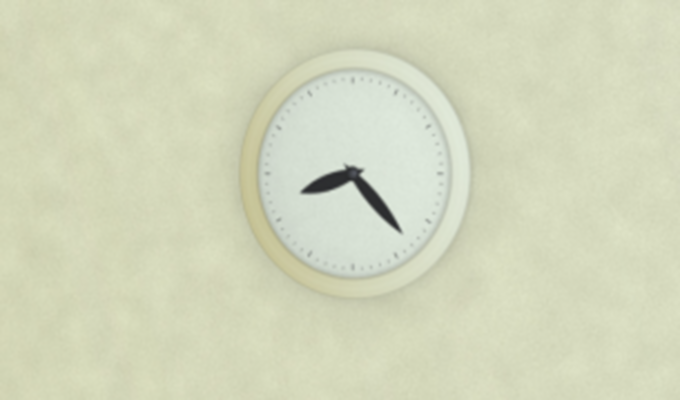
{"hour": 8, "minute": 23}
